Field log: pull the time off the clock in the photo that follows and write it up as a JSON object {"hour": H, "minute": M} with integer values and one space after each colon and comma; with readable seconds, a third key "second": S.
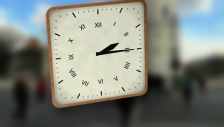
{"hour": 2, "minute": 15}
